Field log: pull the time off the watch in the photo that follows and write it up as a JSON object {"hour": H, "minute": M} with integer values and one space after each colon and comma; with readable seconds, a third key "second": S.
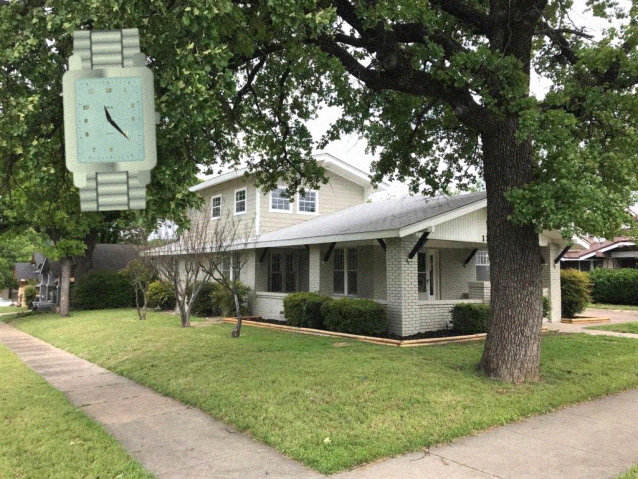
{"hour": 11, "minute": 23}
